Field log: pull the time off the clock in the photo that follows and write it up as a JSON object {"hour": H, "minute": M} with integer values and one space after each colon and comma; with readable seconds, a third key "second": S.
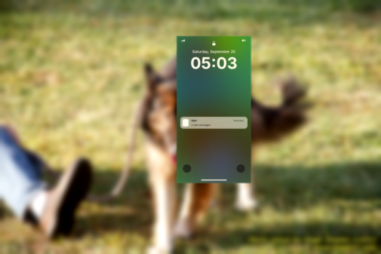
{"hour": 5, "minute": 3}
